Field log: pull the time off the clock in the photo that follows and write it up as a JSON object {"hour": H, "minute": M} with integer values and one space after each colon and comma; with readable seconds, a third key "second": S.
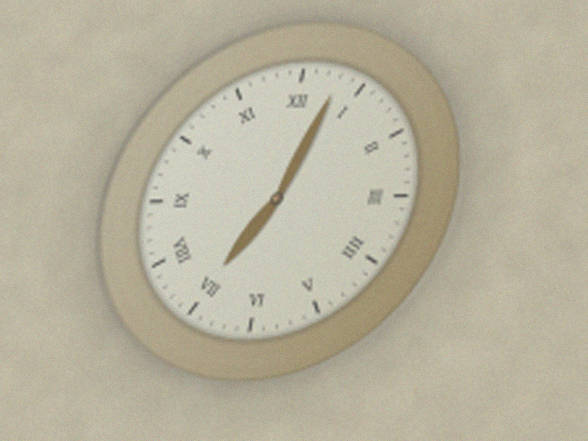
{"hour": 7, "minute": 3}
